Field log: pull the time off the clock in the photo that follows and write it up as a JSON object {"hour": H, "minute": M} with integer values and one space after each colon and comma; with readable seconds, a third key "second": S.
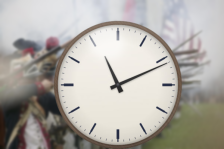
{"hour": 11, "minute": 11}
